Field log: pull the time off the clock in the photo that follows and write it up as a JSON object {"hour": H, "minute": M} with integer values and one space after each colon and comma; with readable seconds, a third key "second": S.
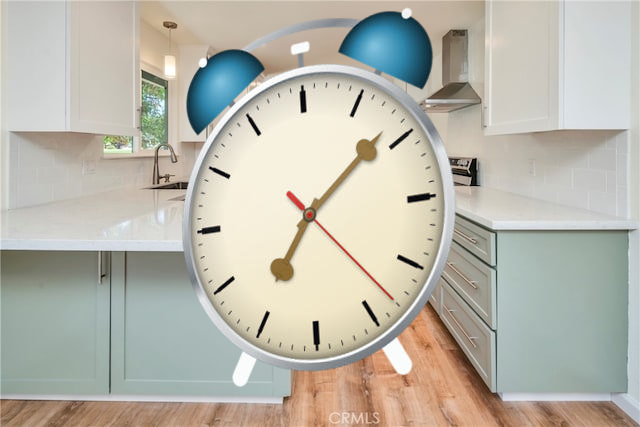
{"hour": 7, "minute": 8, "second": 23}
